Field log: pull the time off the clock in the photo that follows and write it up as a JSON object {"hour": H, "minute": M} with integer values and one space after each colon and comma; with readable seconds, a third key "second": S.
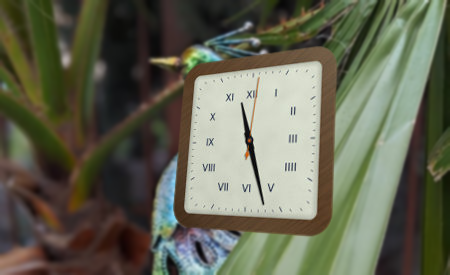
{"hour": 11, "minute": 27, "second": 1}
